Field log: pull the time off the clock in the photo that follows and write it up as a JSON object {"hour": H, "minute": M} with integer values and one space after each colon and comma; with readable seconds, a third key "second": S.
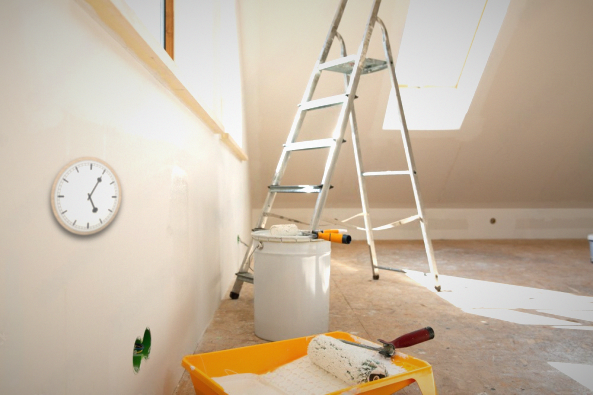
{"hour": 5, "minute": 5}
